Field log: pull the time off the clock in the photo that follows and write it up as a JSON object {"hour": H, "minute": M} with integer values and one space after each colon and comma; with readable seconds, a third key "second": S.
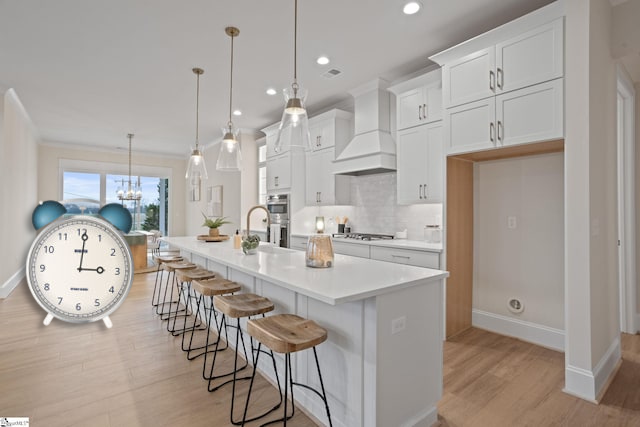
{"hour": 3, "minute": 1}
